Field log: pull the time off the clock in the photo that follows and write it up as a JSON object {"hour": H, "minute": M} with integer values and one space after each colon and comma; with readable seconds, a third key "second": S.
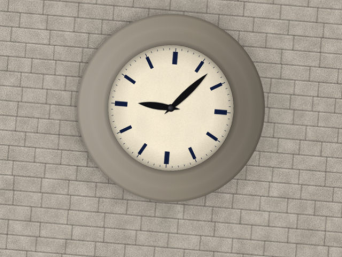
{"hour": 9, "minute": 7}
